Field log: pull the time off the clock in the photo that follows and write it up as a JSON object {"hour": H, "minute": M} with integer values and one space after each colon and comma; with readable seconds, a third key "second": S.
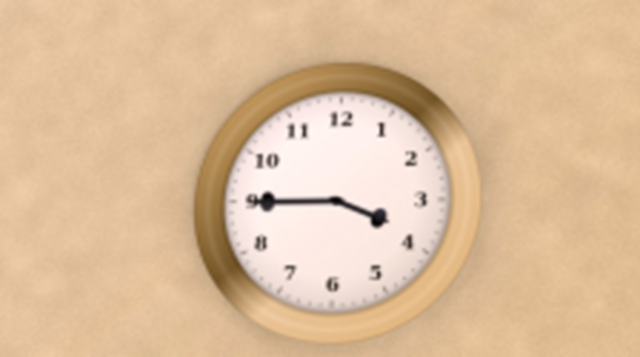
{"hour": 3, "minute": 45}
